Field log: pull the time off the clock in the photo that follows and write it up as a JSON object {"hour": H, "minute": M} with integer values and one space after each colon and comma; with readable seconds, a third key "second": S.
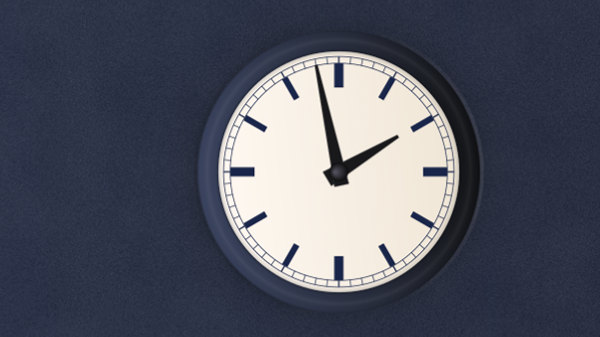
{"hour": 1, "minute": 58}
